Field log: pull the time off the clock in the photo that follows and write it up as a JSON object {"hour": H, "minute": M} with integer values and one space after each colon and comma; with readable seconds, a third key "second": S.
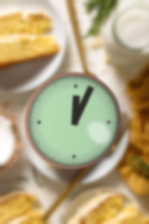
{"hour": 12, "minute": 4}
